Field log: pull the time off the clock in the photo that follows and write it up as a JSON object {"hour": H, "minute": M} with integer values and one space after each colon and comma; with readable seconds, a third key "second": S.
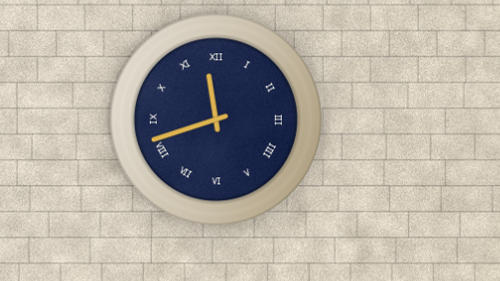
{"hour": 11, "minute": 42}
